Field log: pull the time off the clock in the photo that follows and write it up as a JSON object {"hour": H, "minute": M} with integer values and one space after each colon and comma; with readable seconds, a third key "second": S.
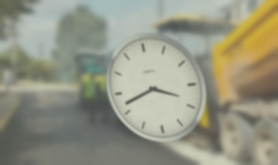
{"hour": 3, "minute": 42}
